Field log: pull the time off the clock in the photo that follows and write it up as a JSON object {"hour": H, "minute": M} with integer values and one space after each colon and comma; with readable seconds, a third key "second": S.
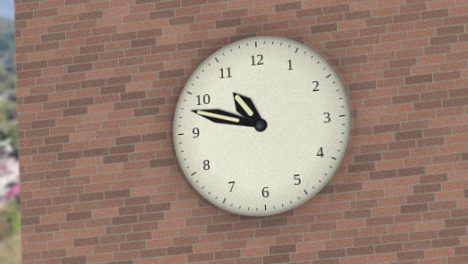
{"hour": 10, "minute": 48}
